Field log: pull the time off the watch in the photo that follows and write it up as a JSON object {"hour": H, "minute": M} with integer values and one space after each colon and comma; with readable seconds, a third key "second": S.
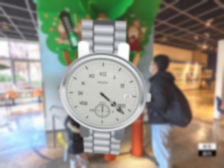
{"hour": 4, "minute": 22}
